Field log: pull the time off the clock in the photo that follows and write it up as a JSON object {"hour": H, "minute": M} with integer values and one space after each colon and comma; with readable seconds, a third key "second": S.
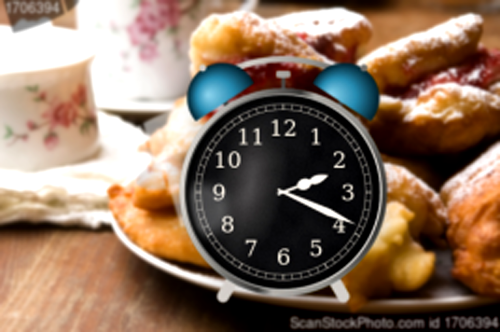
{"hour": 2, "minute": 19}
